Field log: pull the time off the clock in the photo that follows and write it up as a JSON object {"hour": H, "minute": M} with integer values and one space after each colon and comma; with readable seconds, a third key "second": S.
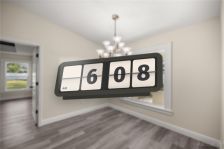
{"hour": 6, "minute": 8}
